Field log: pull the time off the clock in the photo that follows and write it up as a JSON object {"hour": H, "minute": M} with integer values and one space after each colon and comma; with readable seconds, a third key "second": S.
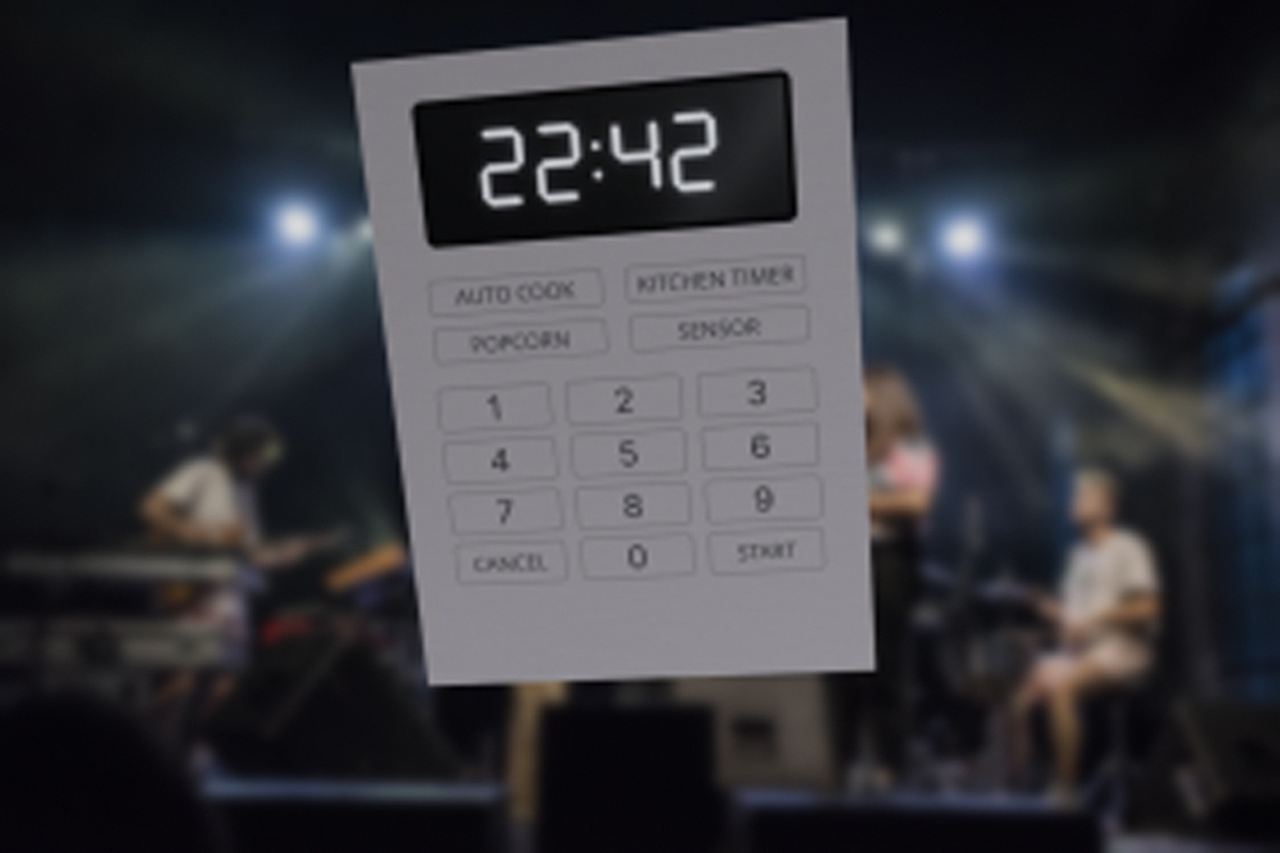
{"hour": 22, "minute": 42}
